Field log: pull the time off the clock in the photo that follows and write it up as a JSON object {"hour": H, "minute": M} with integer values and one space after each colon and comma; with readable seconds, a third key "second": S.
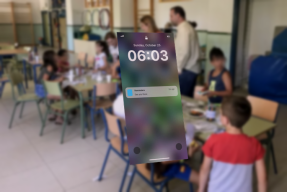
{"hour": 6, "minute": 3}
